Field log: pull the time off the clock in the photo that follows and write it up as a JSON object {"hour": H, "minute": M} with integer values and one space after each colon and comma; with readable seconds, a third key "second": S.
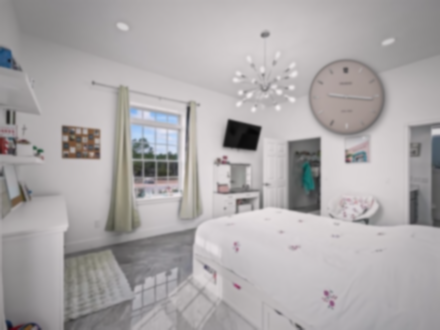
{"hour": 9, "minute": 16}
